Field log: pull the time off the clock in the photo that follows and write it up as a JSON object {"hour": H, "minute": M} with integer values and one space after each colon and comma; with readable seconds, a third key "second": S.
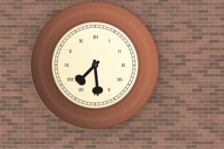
{"hour": 7, "minute": 29}
